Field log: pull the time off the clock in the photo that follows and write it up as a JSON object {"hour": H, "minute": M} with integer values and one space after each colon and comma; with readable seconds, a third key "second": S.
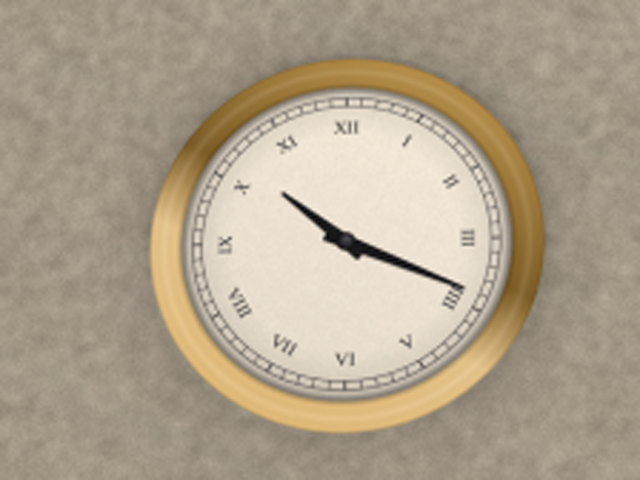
{"hour": 10, "minute": 19}
